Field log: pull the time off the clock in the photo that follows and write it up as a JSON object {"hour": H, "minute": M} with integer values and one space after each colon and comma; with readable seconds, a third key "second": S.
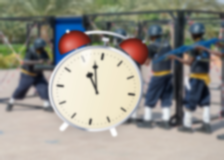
{"hour": 10, "minute": 58}
